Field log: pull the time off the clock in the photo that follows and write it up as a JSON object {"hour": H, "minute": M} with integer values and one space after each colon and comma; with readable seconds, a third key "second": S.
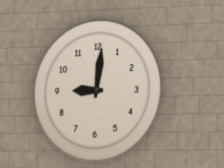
{"hour": 9, "minute": 1}
